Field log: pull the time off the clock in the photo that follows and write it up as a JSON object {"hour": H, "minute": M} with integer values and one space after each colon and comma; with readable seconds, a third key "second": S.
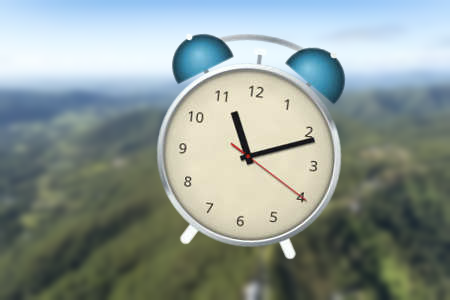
{"hour": 11, "minute": 11, "second": 20}
